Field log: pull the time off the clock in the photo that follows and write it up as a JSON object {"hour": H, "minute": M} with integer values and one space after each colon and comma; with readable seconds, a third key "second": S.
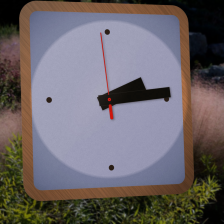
{"hour": 2, "minute": 13, "second": 59}
